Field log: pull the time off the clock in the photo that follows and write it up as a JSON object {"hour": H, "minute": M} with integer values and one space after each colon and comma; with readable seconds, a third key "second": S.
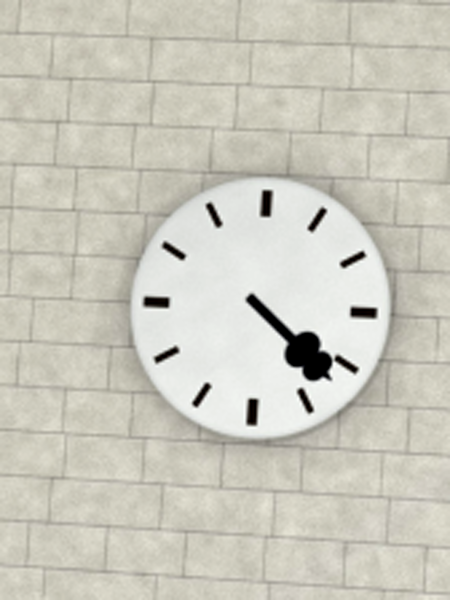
{"hour": 4, "minute": 22}
